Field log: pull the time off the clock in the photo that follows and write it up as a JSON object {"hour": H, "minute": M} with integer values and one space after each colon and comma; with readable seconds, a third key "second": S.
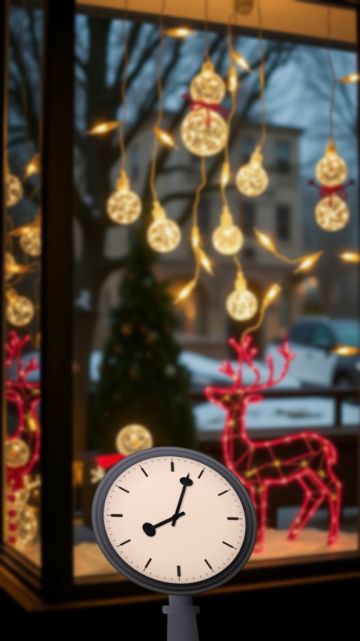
{"hour": 8, "minute": 3}
